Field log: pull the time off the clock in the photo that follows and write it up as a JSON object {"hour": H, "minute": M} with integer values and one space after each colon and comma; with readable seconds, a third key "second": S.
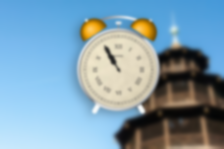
{"hour": 10, "minute": 55}
